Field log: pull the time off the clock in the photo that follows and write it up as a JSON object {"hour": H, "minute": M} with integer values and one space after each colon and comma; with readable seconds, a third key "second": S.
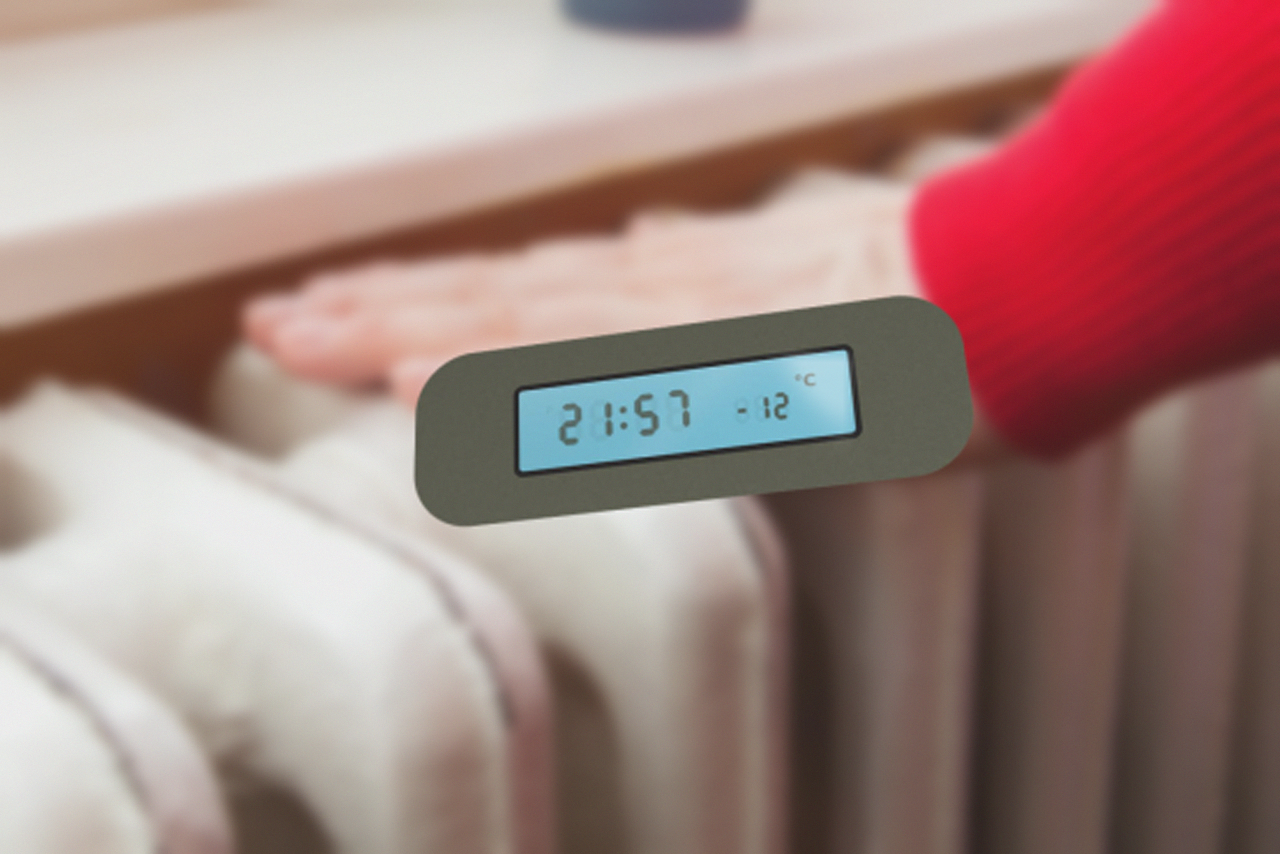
{"hour": 21, "minute": 57}
